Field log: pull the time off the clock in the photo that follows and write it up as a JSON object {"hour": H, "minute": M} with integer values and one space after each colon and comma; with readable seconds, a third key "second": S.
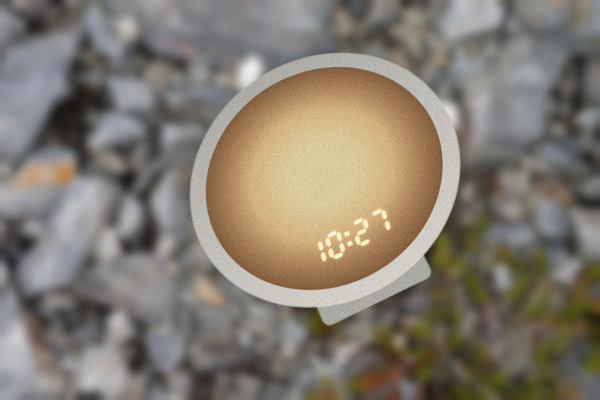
{"hour": 10, "minute": 27}
